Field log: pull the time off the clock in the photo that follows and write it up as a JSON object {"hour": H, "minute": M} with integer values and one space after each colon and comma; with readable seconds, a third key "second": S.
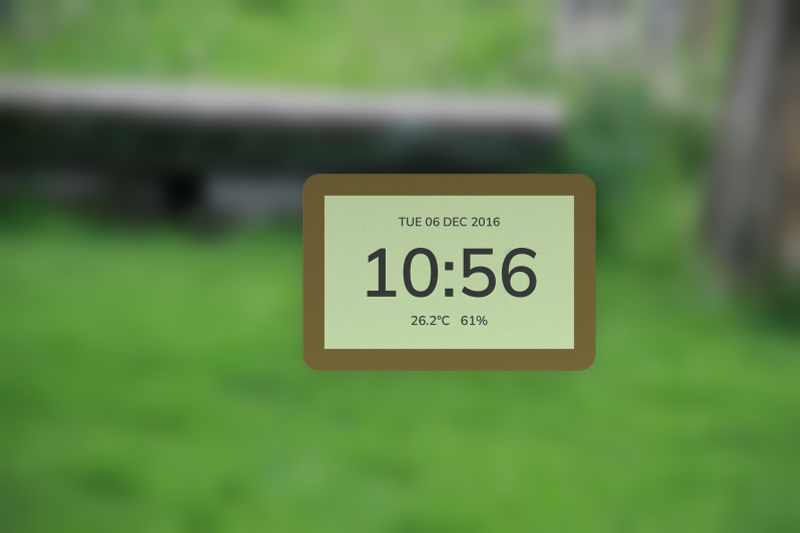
{"hour": 10, "minute": 56}
